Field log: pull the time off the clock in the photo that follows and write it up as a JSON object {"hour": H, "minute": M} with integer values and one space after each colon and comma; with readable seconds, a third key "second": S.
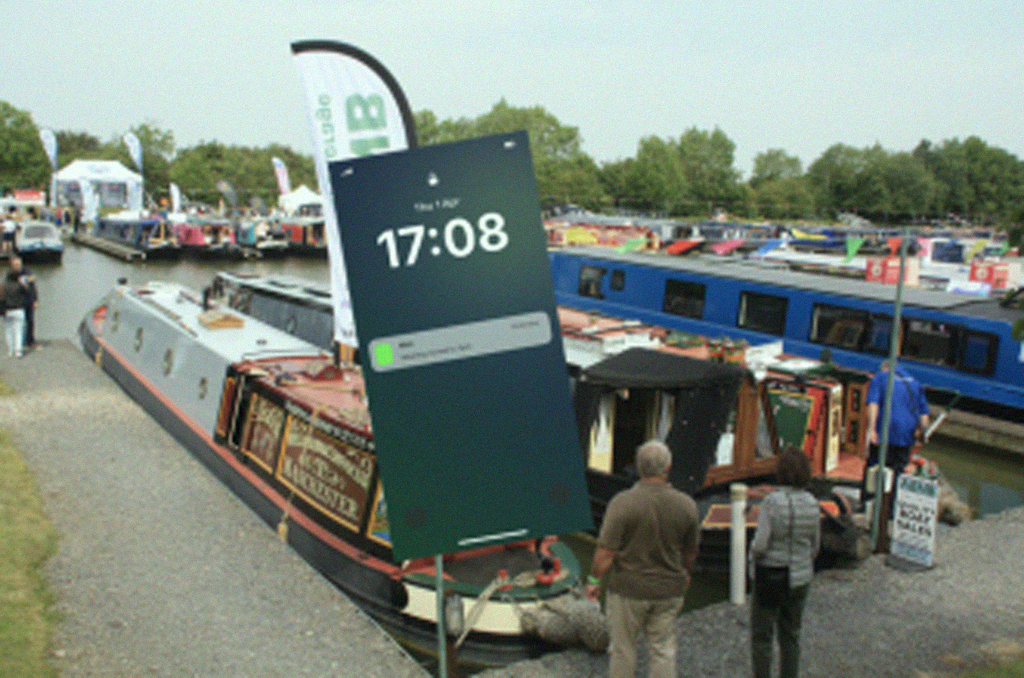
{"hour": 17, "minute": 8}
